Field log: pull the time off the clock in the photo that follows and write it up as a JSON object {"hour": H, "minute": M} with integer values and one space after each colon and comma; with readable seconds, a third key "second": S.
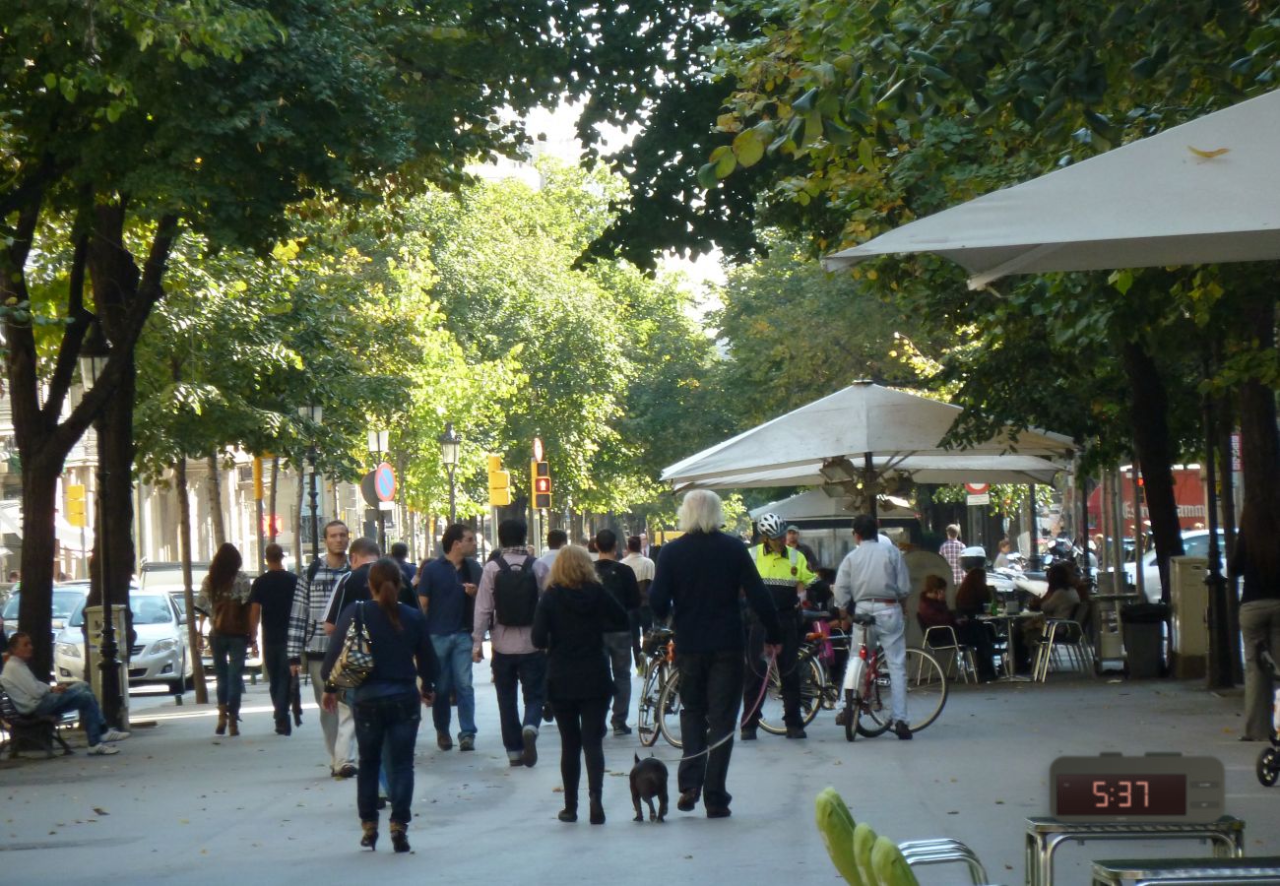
{"hour": 5, "minute": 37}
